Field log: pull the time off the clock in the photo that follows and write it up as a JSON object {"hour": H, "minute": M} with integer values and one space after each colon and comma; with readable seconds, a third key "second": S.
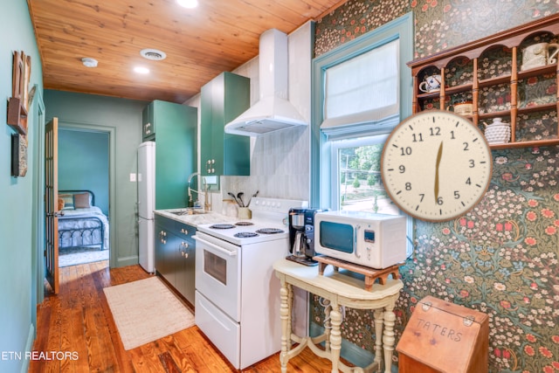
{"hour": 12, "minute": 31}
